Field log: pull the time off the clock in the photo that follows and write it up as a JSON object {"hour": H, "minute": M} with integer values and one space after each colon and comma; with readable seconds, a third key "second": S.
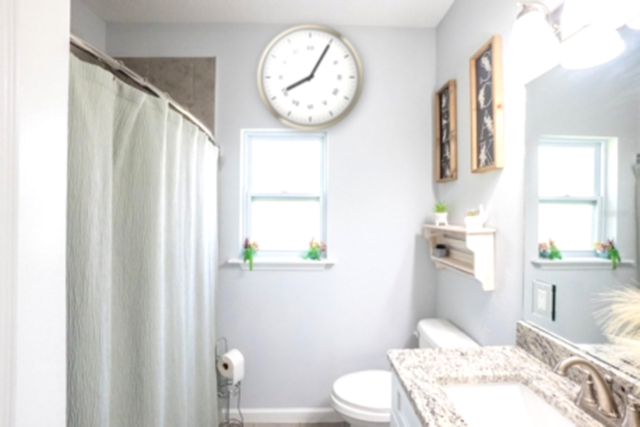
{"hour": 8, "minute": 5}
